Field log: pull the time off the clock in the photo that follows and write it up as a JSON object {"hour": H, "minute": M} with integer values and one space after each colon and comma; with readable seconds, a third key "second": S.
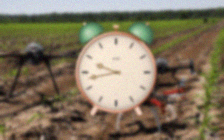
{"hour": 9, "minute": 43}
